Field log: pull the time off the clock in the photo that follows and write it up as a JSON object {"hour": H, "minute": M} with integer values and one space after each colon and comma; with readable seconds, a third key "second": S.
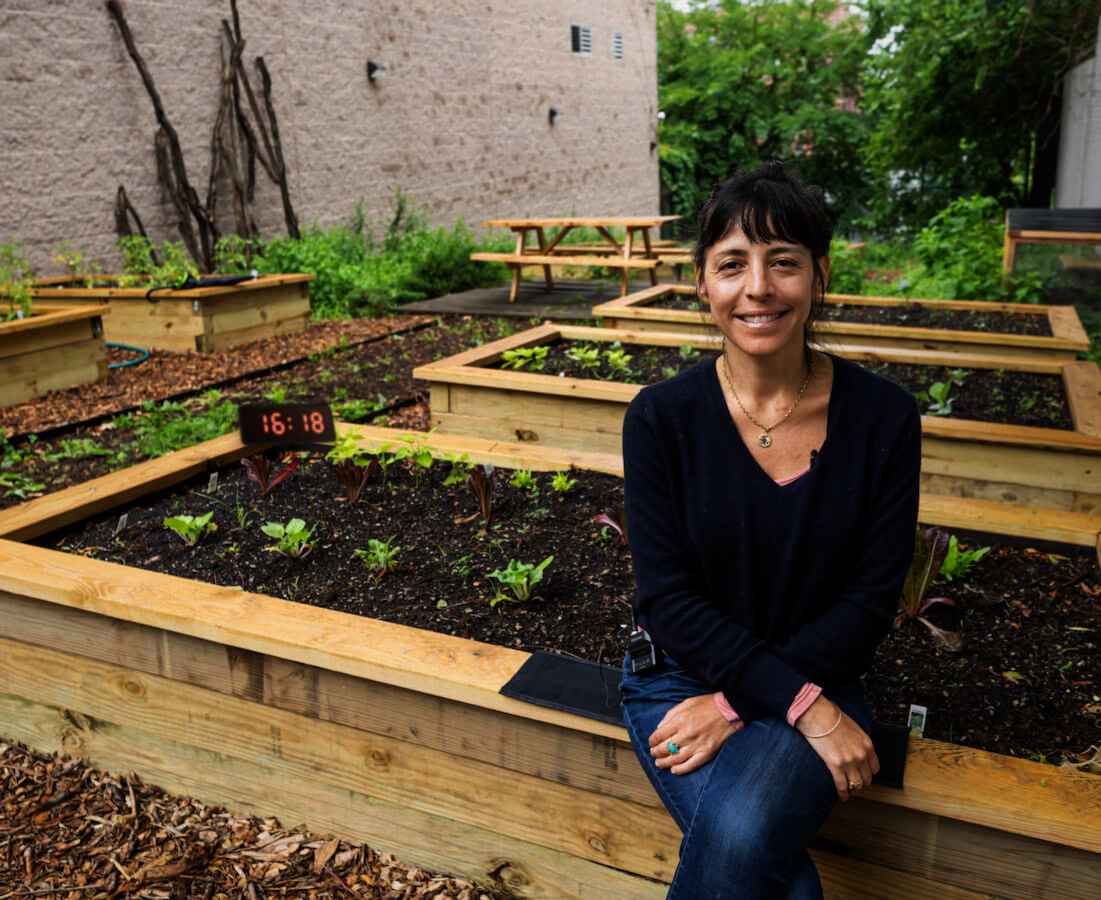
{"hour": 16, "minute": 18}
